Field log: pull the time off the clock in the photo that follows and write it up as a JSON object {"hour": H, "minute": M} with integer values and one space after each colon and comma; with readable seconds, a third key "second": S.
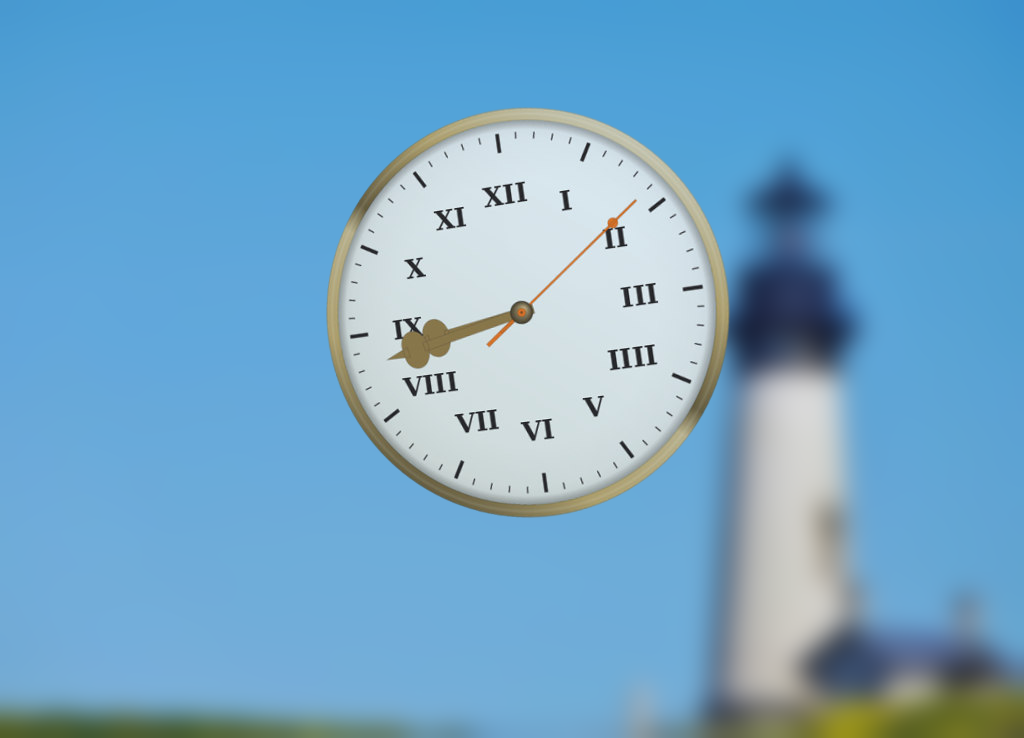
{"hour": 8, "minute": 43, "second": 9}
